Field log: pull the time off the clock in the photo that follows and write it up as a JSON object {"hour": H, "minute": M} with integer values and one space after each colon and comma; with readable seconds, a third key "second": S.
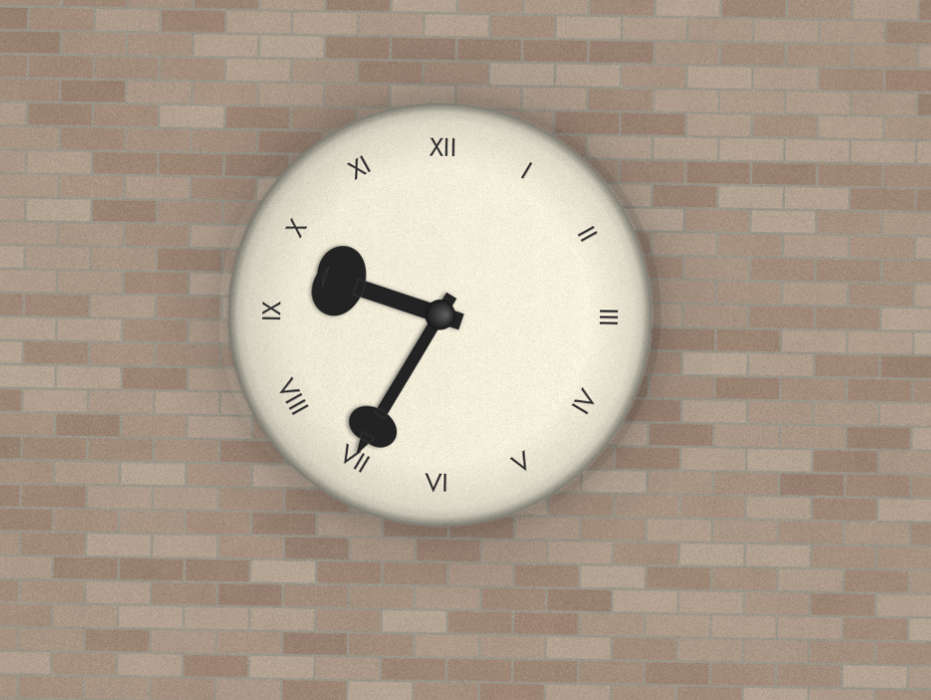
{"hour": 9, "minute": 35}
